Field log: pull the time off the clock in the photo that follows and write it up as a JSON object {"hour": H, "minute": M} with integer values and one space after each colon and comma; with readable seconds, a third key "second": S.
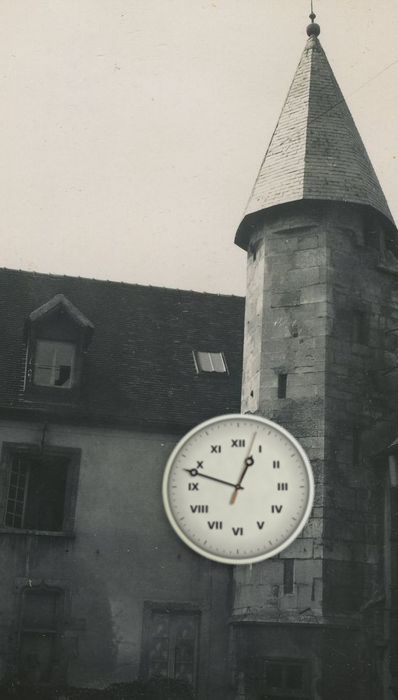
{"hour": 12, "minute": 48, "second": 3}
